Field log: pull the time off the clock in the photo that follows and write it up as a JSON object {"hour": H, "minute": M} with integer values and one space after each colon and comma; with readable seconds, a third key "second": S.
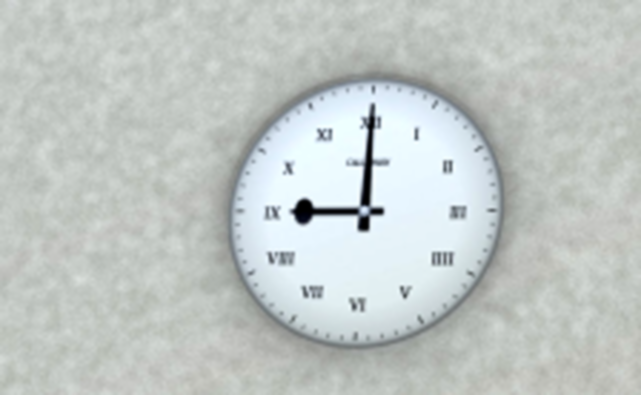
{"hour": 9, "minute": 0}
